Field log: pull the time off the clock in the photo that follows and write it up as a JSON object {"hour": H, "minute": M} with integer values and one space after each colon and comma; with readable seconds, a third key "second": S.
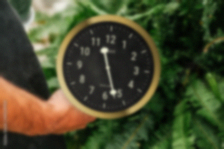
{"hour": 11, "minute": 27}
